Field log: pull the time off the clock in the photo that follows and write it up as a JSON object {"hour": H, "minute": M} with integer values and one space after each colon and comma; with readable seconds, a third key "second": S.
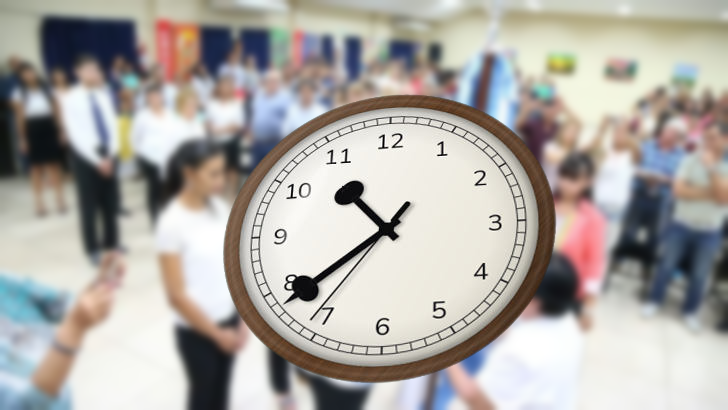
{"hour": 10, "minute": 38, "second": 36}
